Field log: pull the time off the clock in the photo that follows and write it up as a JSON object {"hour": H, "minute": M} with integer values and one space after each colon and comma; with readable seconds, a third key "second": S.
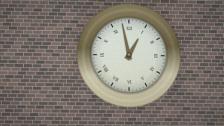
{"hour": 12, "minute": 58}
